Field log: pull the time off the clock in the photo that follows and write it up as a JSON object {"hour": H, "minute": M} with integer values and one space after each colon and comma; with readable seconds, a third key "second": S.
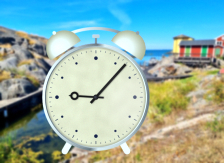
{"hour": 9, "minute": 7}
